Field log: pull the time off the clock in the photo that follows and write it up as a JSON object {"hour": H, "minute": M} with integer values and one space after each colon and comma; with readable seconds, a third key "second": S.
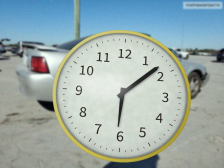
{"hour": 6, "minute": 8}
